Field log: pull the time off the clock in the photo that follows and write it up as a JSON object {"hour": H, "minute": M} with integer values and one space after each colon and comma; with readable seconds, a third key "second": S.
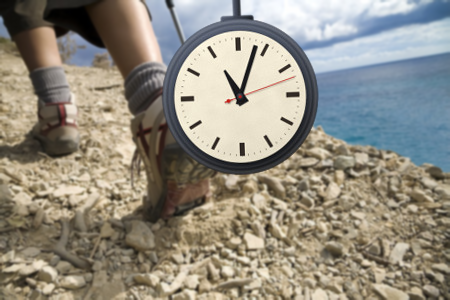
{"hour": 11, "minute": 3, "second": 12}
